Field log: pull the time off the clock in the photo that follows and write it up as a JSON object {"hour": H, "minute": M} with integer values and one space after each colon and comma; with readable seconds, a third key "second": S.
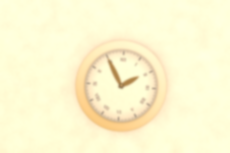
{"hour": 1, "minute": 55}
